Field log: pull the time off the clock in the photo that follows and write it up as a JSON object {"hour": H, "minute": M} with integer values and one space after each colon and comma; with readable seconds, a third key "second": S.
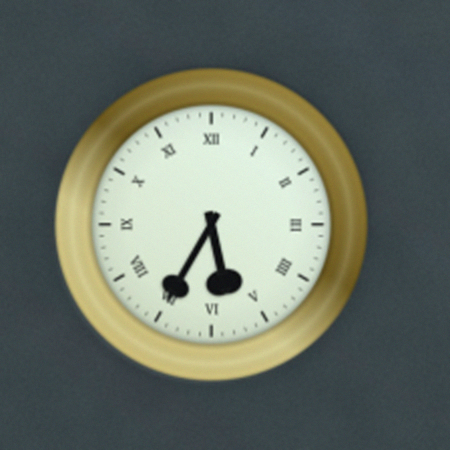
{"hour": 5, "minute": 35}
